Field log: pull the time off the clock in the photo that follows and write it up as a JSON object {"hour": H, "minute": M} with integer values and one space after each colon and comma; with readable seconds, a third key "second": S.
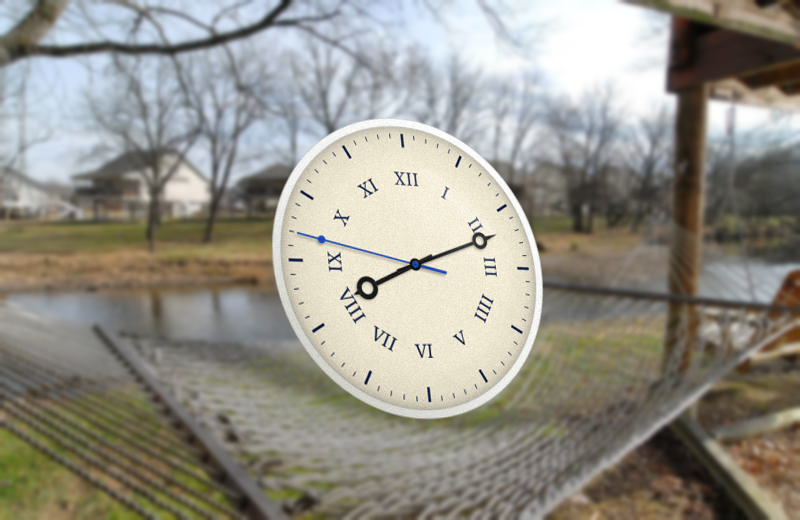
{"hour": 8, "minute": 11, "second": 47}
